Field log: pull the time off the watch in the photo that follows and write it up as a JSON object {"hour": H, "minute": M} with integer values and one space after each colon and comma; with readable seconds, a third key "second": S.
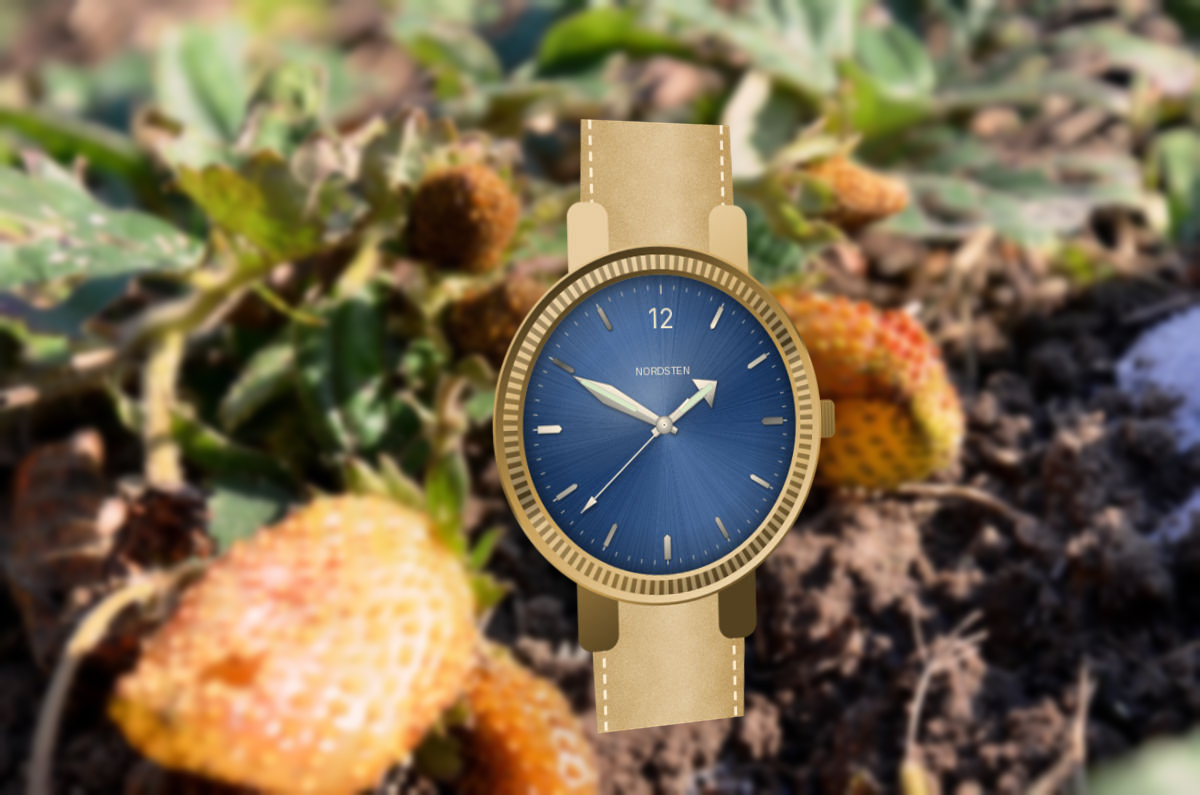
{"hour": 1, "minute": 49, "second": 38}
